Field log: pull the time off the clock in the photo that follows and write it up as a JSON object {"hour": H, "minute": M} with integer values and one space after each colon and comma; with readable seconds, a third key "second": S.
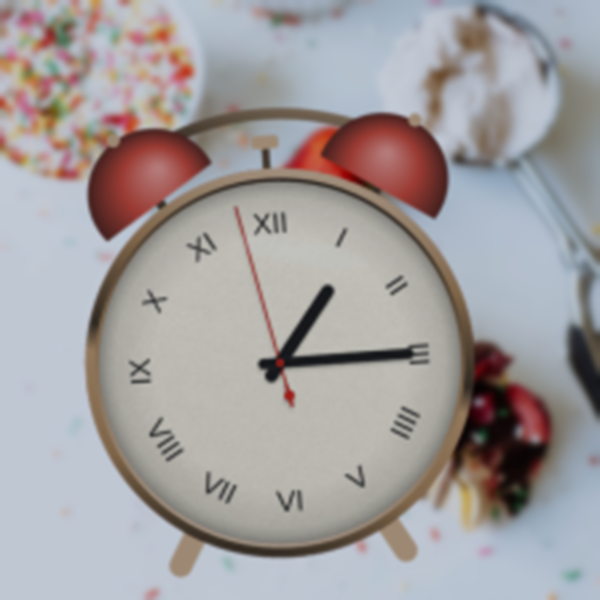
{"hour": 1, "minute": 14, "second": 58}
